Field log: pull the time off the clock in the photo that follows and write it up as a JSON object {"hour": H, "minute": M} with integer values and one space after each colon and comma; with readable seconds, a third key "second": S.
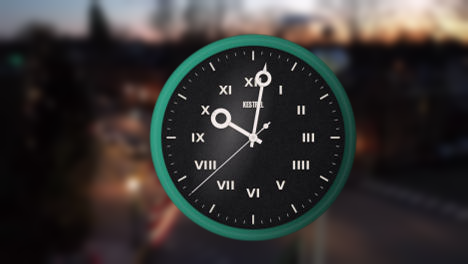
{"hour": 10, "minute": 1, "second": 38}
